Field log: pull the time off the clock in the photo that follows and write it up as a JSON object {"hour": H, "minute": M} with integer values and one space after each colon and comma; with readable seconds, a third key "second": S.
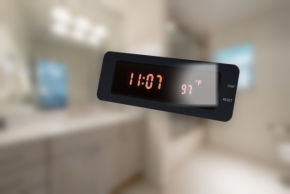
{"hour": 11, "minute": 7}
